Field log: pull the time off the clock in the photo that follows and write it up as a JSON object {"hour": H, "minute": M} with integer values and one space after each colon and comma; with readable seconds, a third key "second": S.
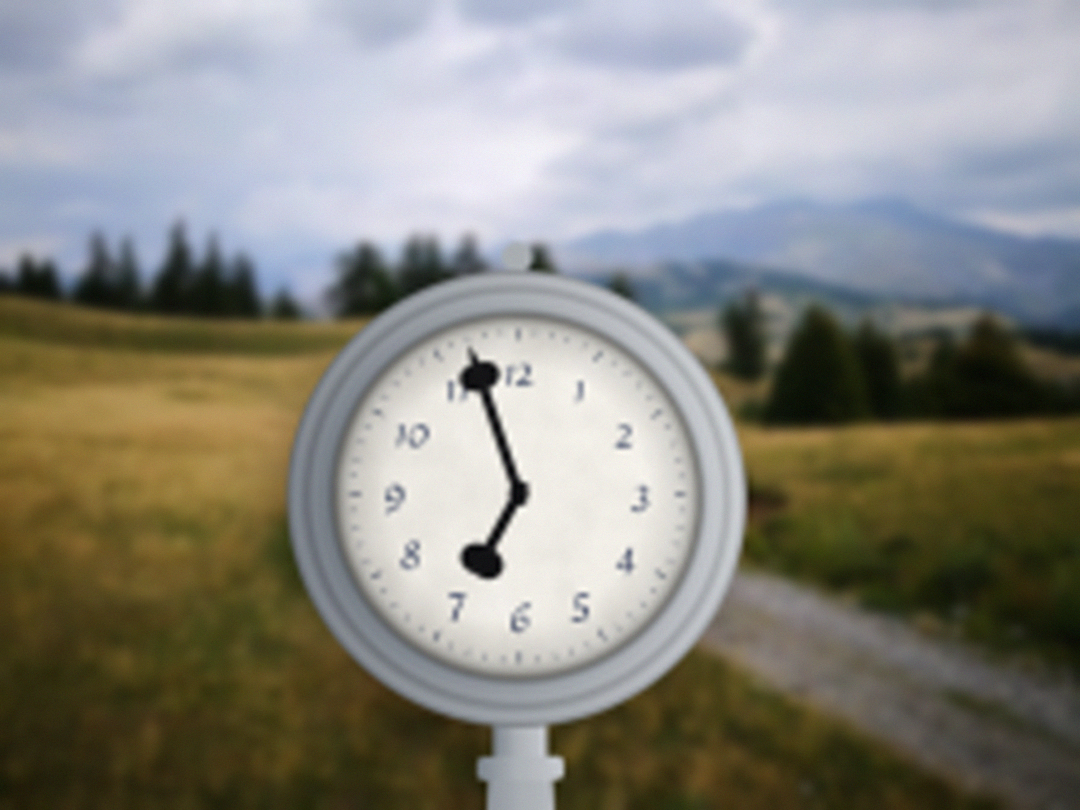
{"hour": 6, "minute": 57}
